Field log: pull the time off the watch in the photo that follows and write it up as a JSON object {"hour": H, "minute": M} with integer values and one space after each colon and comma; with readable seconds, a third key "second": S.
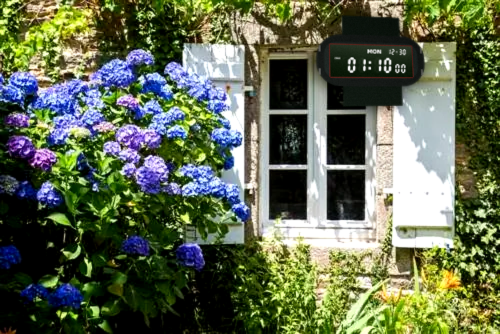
{"hour": 1, "minute": 10, "second": 0}
